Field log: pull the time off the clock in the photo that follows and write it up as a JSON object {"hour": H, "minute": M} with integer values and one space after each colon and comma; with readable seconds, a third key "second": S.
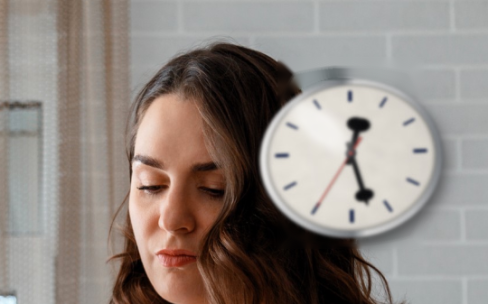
{"hour": 12, "minute": 27, "second": 35}
